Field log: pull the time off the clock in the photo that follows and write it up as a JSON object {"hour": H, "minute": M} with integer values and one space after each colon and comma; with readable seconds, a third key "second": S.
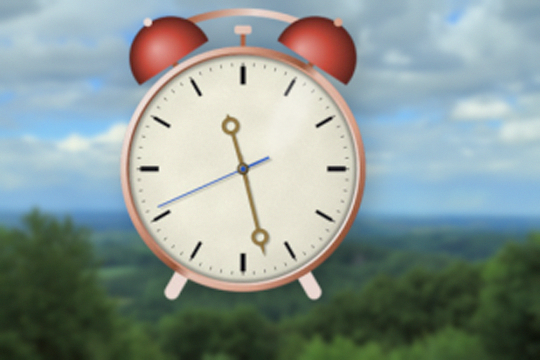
{"hour": 11, "minute": 27, "second": 41}
